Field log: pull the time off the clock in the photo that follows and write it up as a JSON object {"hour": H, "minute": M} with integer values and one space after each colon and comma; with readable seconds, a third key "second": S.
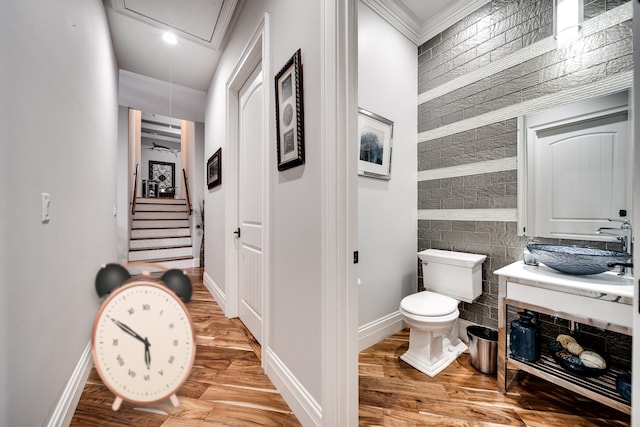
{"hour": 5, "minute": 50}
